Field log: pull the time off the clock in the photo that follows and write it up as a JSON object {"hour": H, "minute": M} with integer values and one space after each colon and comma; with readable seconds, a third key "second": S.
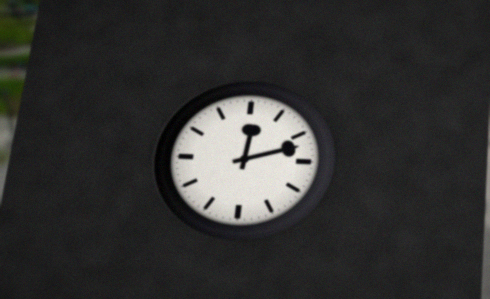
{"hour": 12, "minute": 12}
